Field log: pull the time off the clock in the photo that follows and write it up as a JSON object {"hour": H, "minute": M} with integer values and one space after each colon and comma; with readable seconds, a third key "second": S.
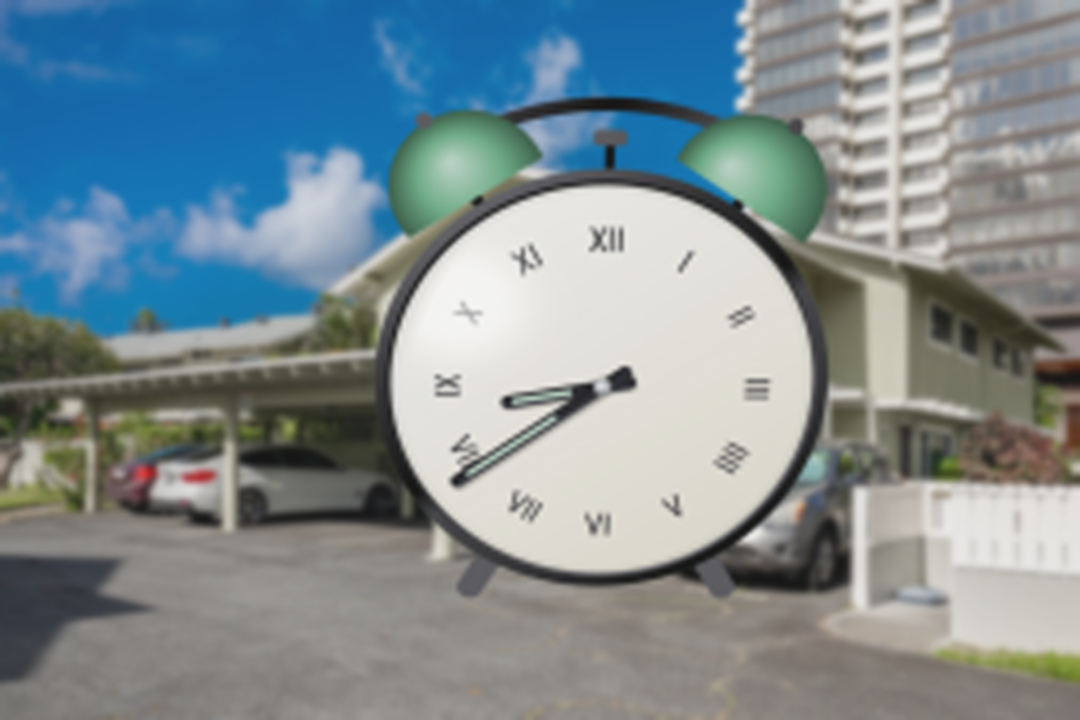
{"hour": 8, "minute": 39}
